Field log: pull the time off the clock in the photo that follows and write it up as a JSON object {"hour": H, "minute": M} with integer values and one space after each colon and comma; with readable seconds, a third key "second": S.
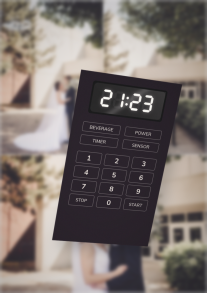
{"hour": 21, "minute": 23}
